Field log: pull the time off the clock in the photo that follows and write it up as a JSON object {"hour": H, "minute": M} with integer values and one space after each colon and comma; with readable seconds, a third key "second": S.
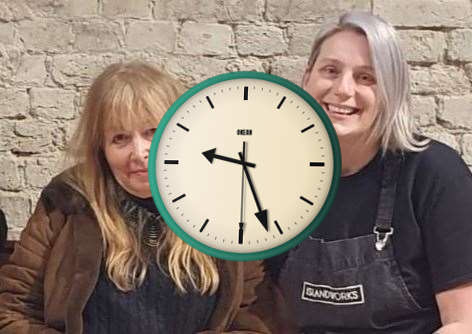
{"hour": 9, "minute": 26, "second": 30}
